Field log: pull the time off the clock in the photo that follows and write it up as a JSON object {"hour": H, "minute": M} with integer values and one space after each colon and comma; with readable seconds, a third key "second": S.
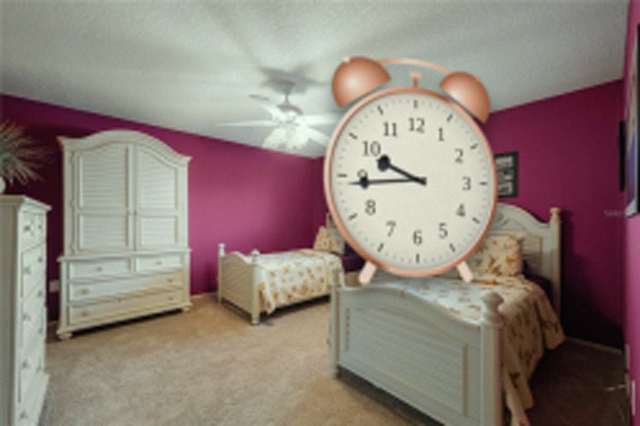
{"hour": 9, "minute": 44}
